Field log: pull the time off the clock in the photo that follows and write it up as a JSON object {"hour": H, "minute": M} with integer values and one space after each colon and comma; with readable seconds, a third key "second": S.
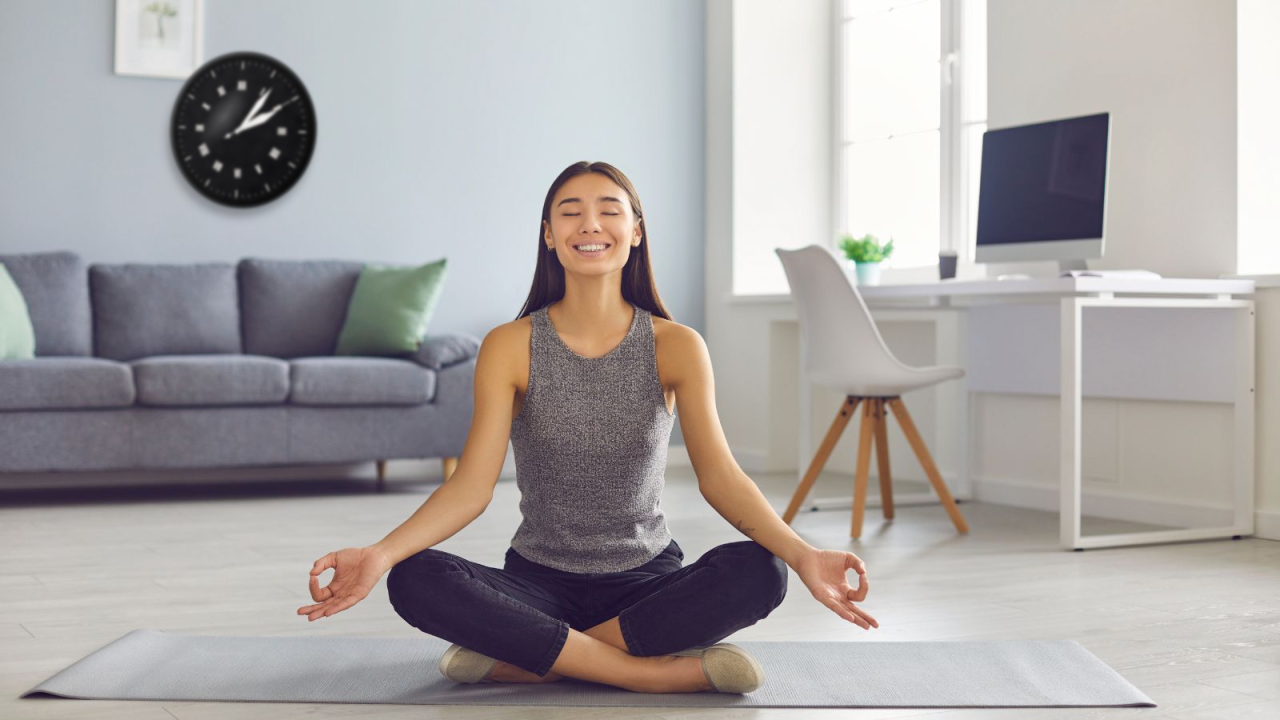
{"hour": 2, "minute": 6, "second": 10}
